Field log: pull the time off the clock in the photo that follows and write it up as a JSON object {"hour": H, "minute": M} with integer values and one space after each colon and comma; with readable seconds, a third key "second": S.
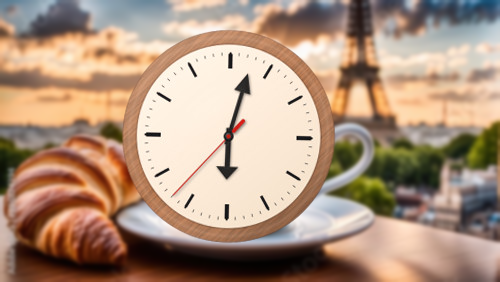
{"hour": 6, "minute": 2, "second": 37}
